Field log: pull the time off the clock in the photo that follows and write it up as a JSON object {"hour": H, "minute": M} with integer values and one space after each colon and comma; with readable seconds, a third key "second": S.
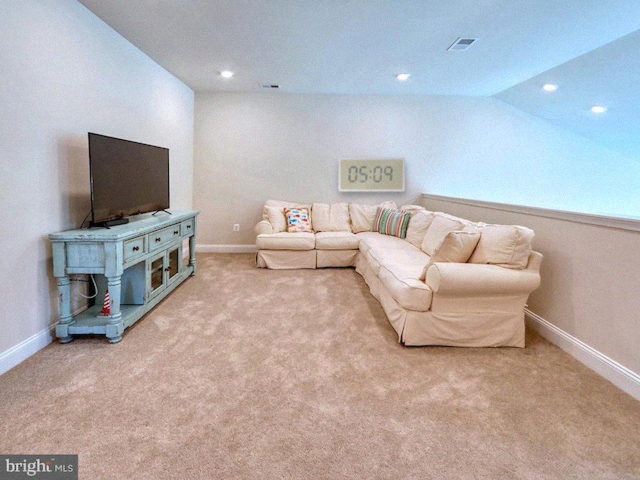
{"hour": 5, "minute": 9}
